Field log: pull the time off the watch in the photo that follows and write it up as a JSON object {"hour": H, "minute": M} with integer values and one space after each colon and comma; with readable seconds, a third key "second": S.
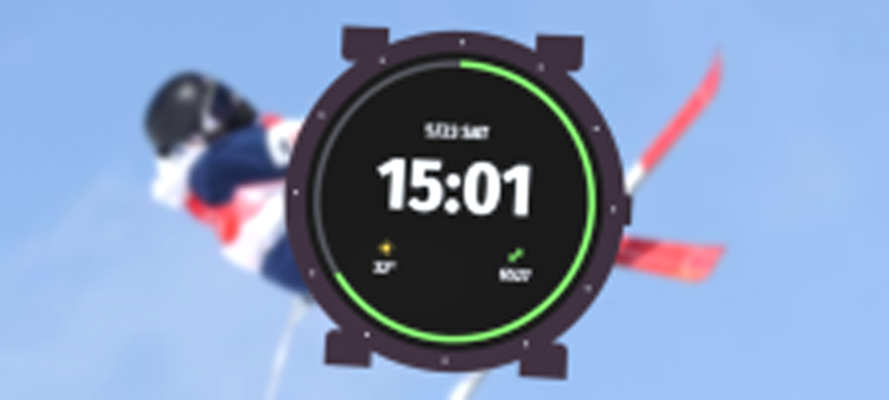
{"hour": 15, "minute": 1}
